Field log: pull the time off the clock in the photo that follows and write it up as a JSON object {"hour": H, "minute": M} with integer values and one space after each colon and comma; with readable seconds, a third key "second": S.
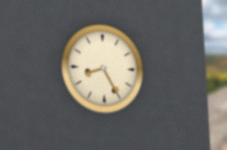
{"hour": 8, "minute": 25}
